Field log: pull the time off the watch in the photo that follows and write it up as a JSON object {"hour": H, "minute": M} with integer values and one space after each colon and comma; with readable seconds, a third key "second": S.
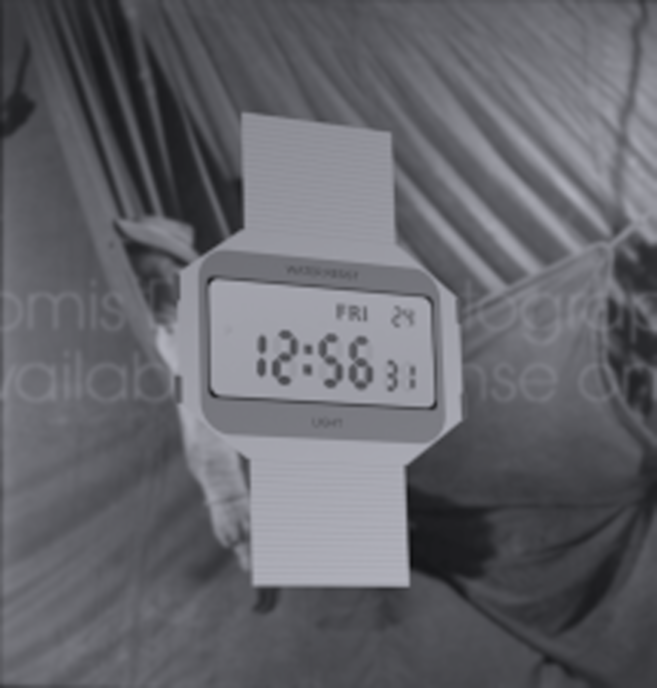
{"hour": 12, "minute": 56, "second": 31}
